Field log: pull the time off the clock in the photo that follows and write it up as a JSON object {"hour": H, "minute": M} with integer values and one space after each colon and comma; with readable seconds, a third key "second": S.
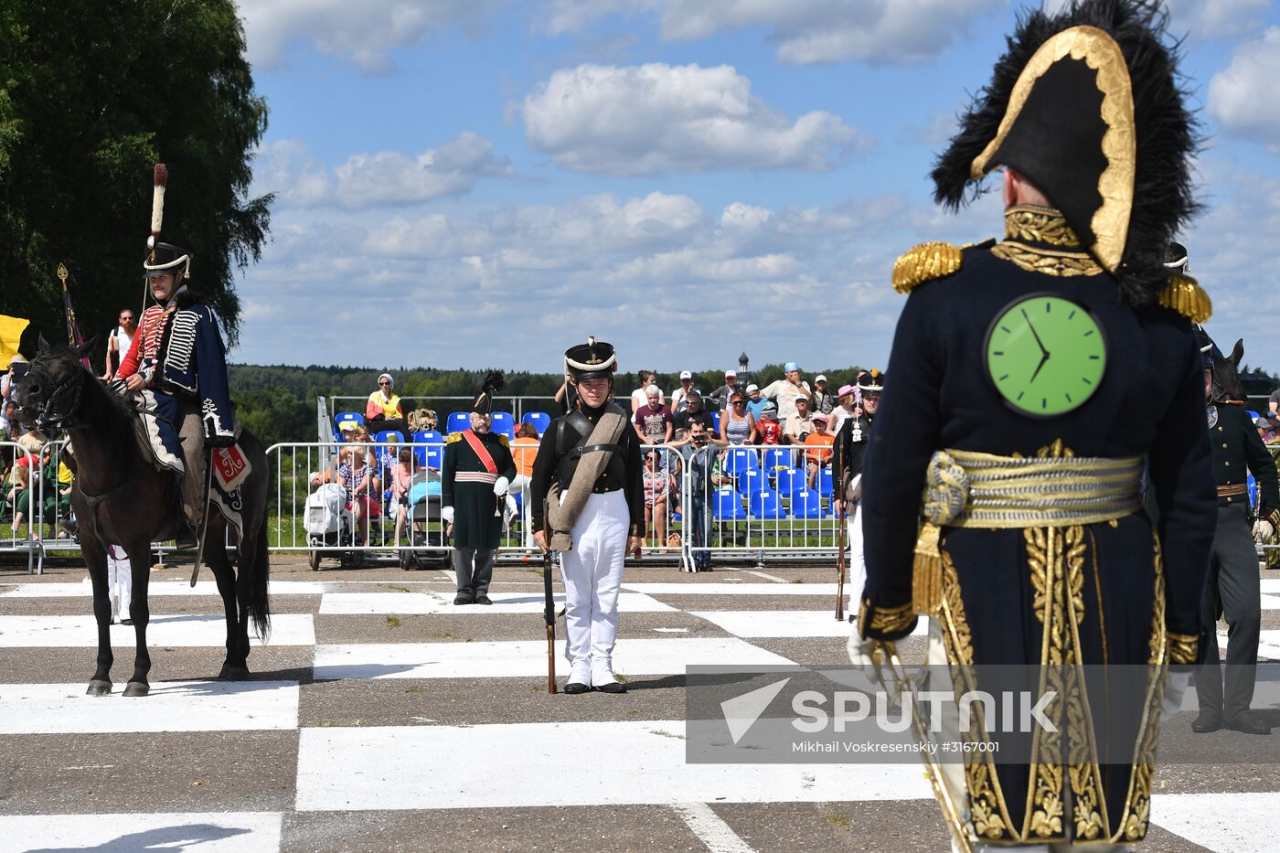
{"hour": 6, "minute": 55}
